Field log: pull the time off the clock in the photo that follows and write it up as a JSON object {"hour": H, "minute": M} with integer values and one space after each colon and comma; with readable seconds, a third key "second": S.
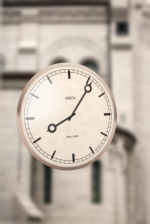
{"hour": 8, "minute": 6}
